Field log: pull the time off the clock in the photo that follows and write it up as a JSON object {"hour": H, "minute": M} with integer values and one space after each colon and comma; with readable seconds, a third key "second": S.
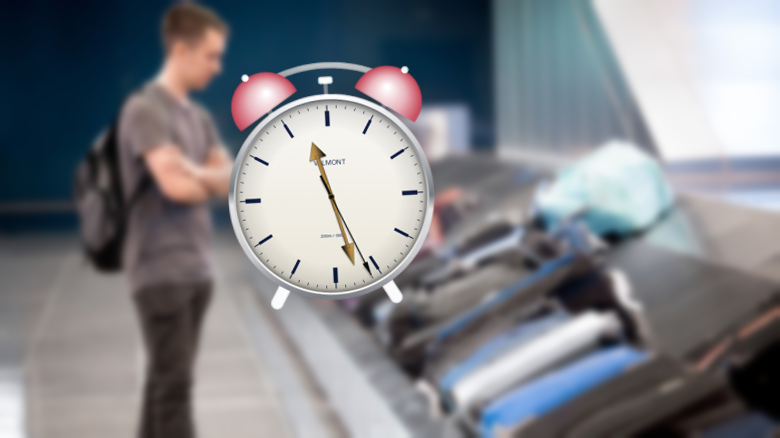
{"hour": 11, "minute": 27, "second": 26}
